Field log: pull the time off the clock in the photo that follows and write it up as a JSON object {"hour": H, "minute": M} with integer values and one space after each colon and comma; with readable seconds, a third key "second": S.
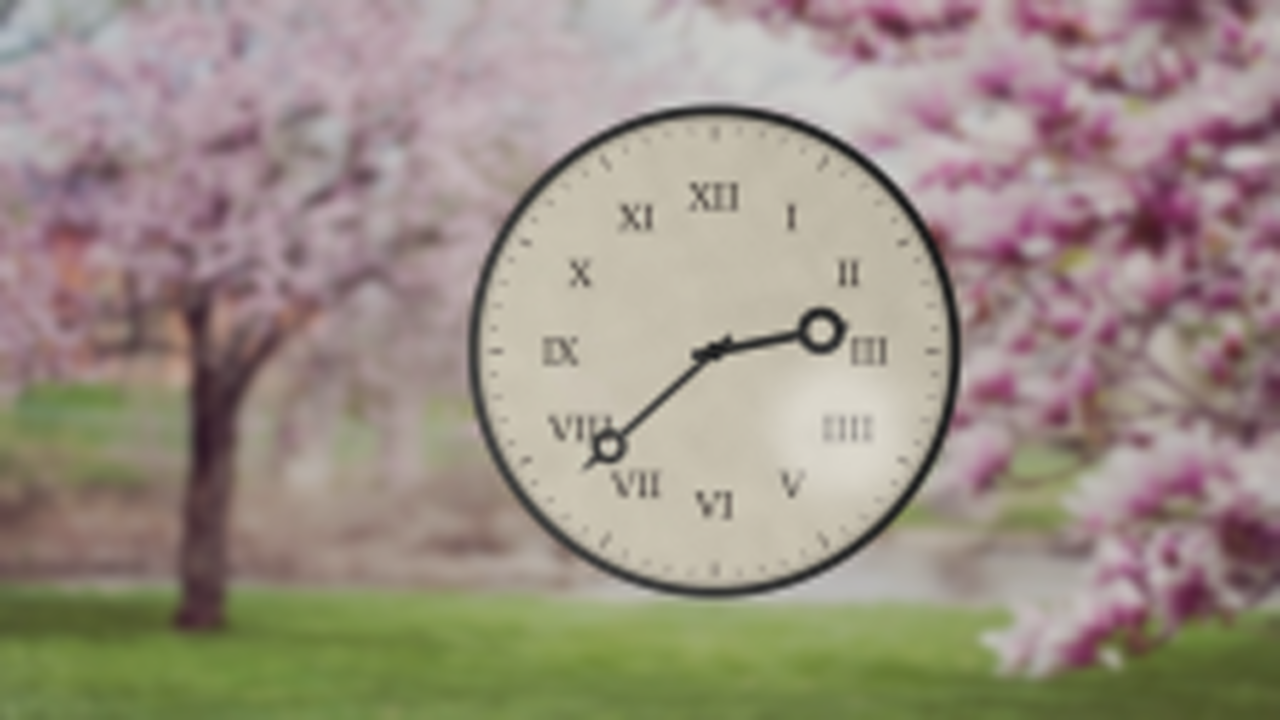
{"hour": 2, "minute": 38}
